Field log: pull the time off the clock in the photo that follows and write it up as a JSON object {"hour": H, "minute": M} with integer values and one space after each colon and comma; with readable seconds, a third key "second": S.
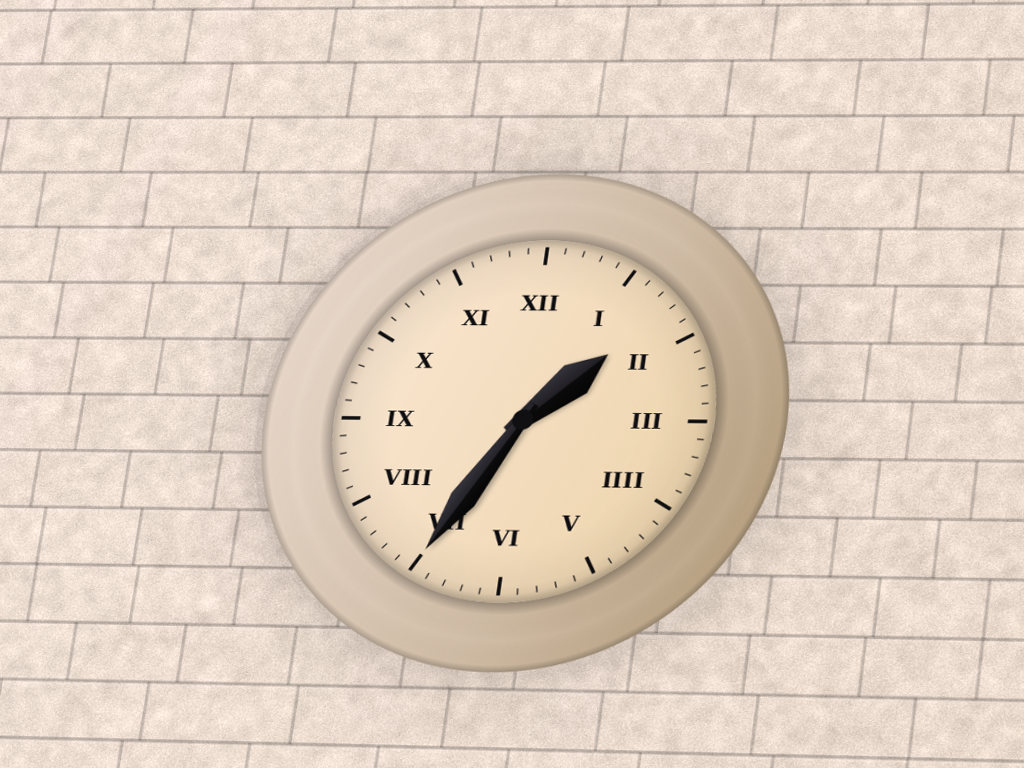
{"hour": 1, "minute": 35}
